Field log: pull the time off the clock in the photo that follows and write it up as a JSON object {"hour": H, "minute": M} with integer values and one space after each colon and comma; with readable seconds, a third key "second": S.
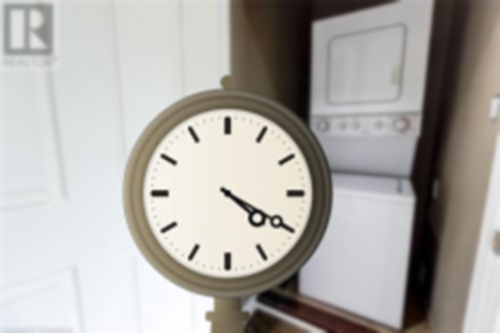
{"hour": 4, "minute": 20}
